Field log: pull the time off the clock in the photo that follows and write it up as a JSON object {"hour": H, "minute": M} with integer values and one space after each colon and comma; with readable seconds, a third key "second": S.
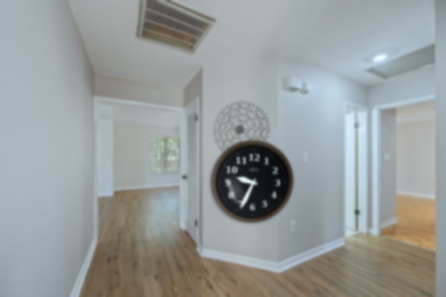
{"hour": 9, "minute": 34}
